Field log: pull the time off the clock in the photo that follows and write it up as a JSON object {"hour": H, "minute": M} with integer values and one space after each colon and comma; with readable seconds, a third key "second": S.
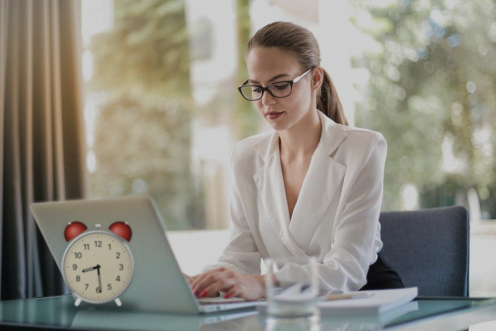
{"hour": 8, "minute": 29}
